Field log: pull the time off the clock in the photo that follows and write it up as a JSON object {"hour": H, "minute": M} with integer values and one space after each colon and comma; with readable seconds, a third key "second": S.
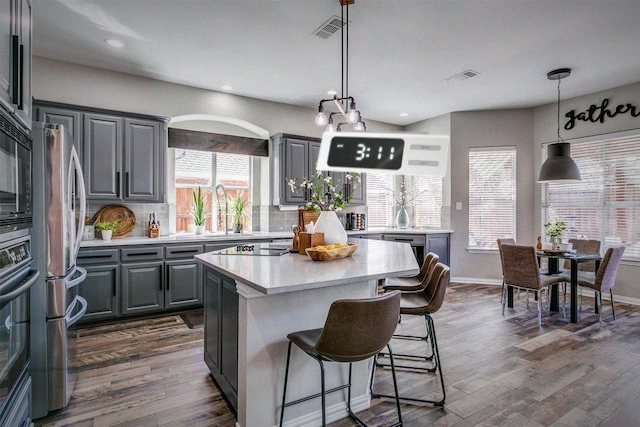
{"hour": 3, "minute": 11}
